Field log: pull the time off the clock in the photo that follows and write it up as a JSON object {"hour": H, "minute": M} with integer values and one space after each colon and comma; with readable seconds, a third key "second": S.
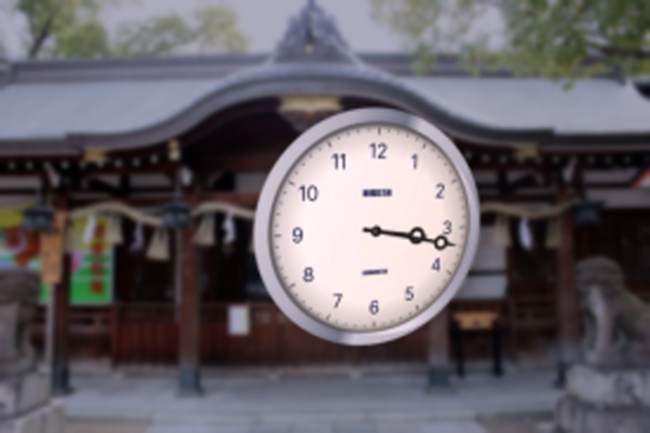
{"hour": 3, "minute": 17}
